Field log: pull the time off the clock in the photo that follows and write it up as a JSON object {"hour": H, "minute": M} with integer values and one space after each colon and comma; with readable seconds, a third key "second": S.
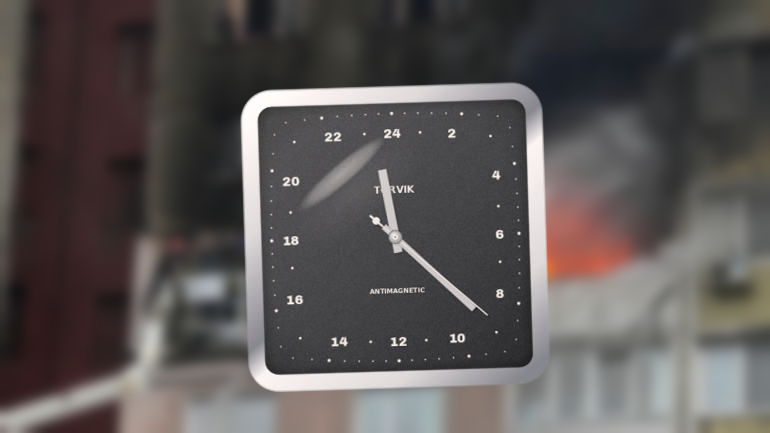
{"hour": 23, "minute": 22, "second": 22}
